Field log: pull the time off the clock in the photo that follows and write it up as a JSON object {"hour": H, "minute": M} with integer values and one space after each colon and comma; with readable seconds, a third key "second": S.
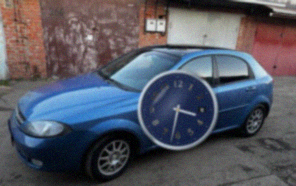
{"hour": 3, "minute": 32}
